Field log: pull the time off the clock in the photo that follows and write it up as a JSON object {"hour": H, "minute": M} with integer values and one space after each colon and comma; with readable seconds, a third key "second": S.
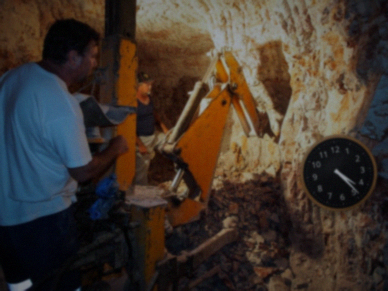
{"hour": 4, "minute": 24}
